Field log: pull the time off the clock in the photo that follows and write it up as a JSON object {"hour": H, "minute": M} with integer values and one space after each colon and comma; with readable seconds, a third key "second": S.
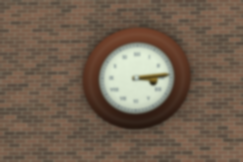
{"hour": 3, "minute": 14}
